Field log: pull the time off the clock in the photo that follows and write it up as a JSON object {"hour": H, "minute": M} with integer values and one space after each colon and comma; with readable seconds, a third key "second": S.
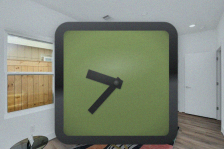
{"hour": 9, "minute": 37}
